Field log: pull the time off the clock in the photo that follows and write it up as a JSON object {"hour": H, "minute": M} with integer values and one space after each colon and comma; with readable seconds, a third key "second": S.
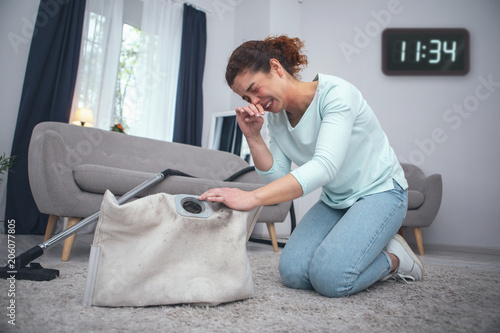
{"hour": 11, "minute": 34}
